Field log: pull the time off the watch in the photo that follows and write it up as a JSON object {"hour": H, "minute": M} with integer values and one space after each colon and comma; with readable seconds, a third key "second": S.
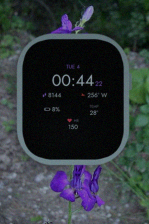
{"hour": 0, "minute": 44}
